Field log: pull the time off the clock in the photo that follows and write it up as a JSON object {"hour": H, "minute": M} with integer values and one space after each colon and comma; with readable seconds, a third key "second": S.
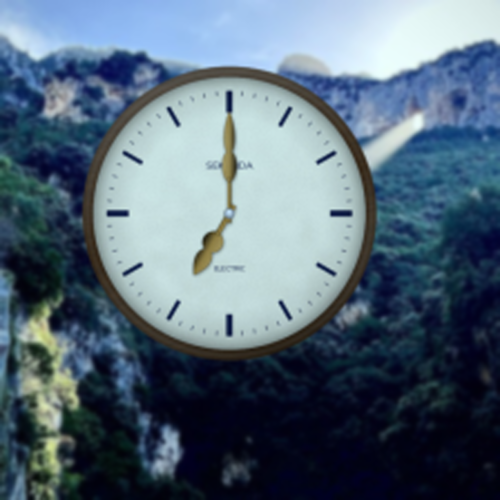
{"hour": 7, "minute": 0}
